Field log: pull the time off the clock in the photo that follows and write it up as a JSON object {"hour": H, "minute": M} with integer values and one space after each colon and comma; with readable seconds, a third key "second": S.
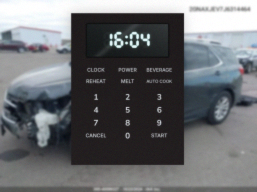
{"hour": 16, "minute": 4}
